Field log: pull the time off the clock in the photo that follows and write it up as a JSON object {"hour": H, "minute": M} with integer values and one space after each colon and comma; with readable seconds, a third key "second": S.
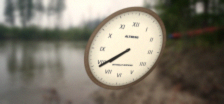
{"hour": 7, "minute": 39}
